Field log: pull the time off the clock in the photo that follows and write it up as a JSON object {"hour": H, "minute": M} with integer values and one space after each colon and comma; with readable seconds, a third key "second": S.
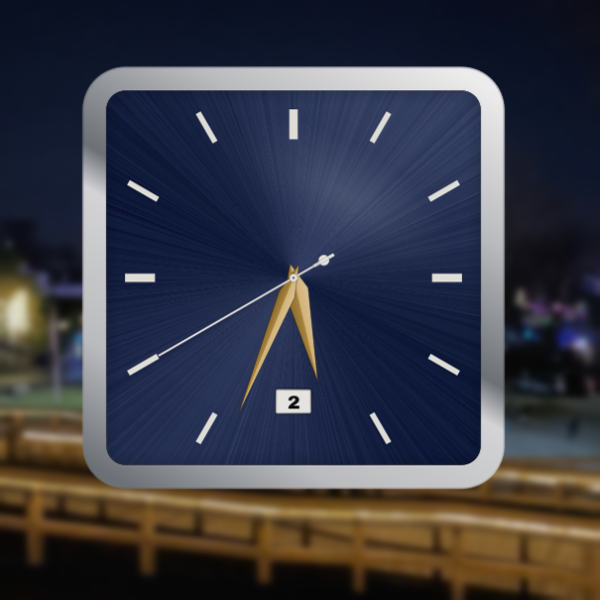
{"hour": 5, "minute": 33, "second": 40}
